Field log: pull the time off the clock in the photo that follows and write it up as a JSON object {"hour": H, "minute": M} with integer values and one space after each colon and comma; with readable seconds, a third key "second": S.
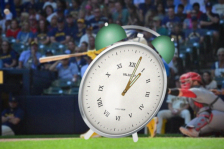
{"hour": 1, "minute": 2}
